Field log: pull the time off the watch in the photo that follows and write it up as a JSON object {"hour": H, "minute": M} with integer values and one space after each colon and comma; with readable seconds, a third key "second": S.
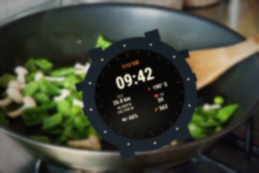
{"hour": 9, "minute": 42}
